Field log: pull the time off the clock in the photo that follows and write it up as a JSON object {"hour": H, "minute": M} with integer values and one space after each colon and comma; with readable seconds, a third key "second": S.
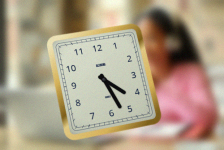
{"hour": 4, "minute": 27}
